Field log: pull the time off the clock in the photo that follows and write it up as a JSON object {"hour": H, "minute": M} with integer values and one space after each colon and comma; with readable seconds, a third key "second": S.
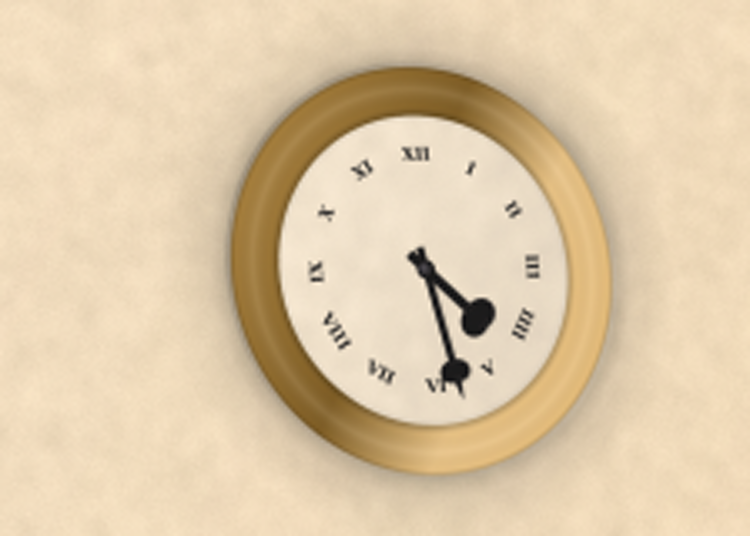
{"hour": 4, "minute": 28}
